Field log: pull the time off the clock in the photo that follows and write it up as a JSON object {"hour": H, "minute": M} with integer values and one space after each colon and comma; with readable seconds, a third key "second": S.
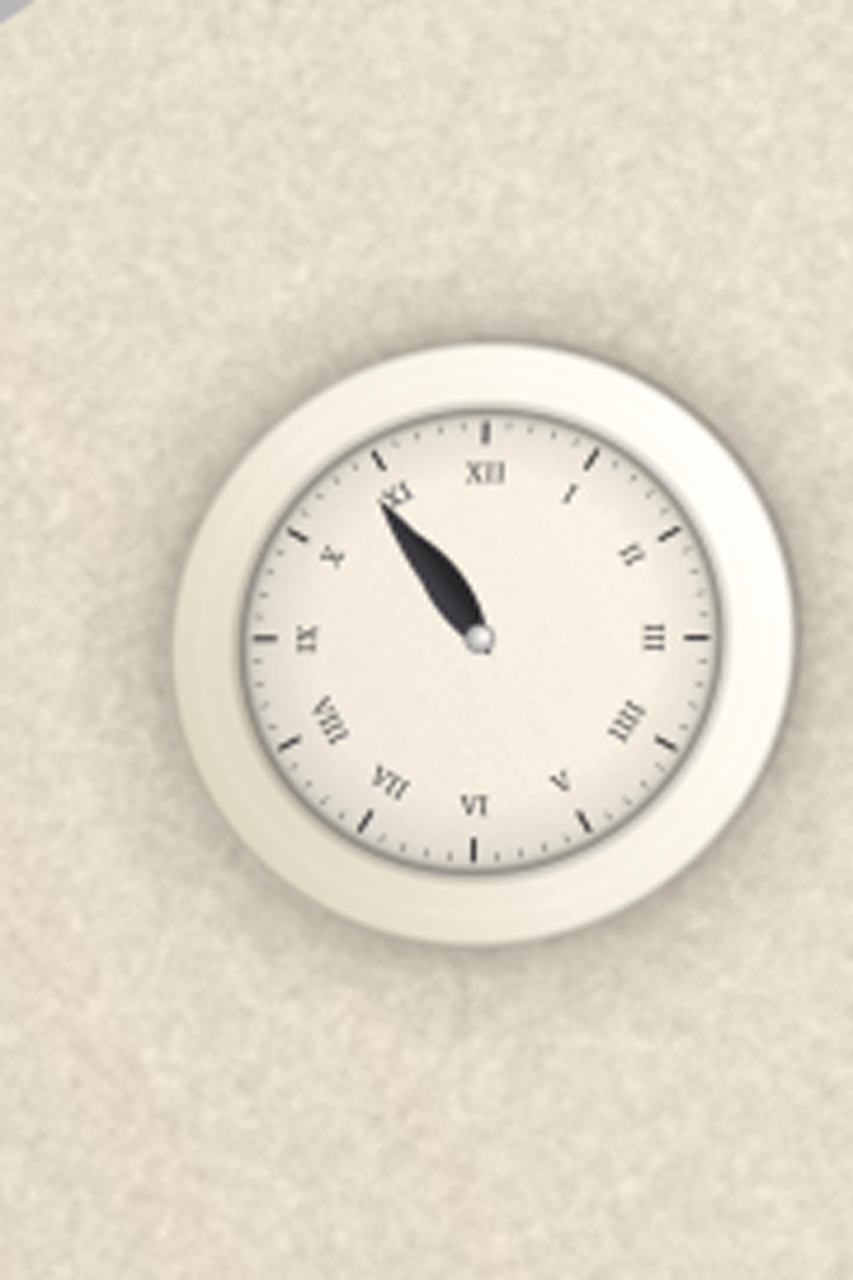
{"hour": 10, "minute": 54}
